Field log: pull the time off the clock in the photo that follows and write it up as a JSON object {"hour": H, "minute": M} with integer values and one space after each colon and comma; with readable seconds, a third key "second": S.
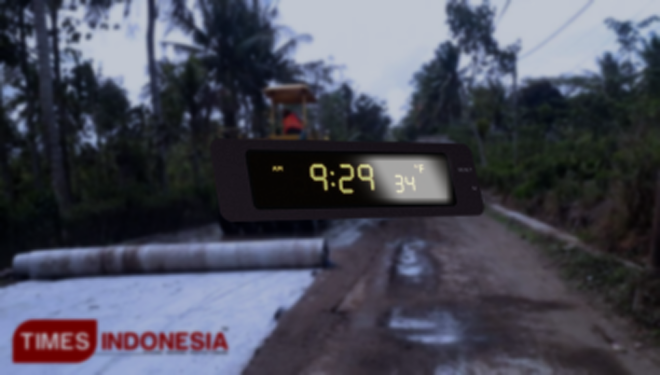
{"hour": 9, "minute": 29}
